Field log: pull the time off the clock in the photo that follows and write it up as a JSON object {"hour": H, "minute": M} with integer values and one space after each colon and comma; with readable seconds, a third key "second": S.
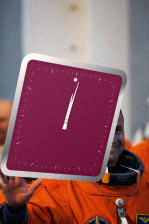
{"hour": 12, "minute": 1}
